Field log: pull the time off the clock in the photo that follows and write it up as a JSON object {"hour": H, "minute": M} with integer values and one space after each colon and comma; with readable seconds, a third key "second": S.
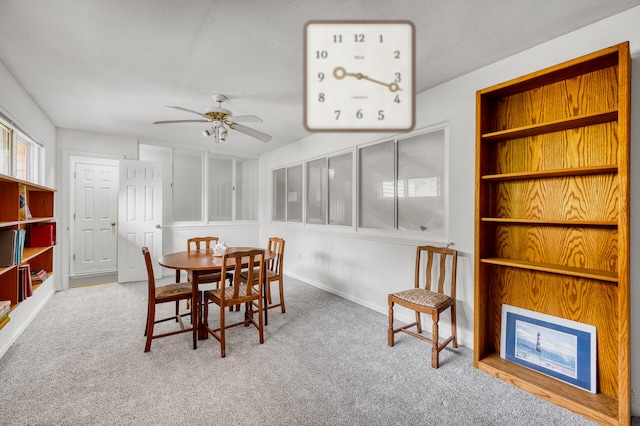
{"hour": 9, "minute": 18}
